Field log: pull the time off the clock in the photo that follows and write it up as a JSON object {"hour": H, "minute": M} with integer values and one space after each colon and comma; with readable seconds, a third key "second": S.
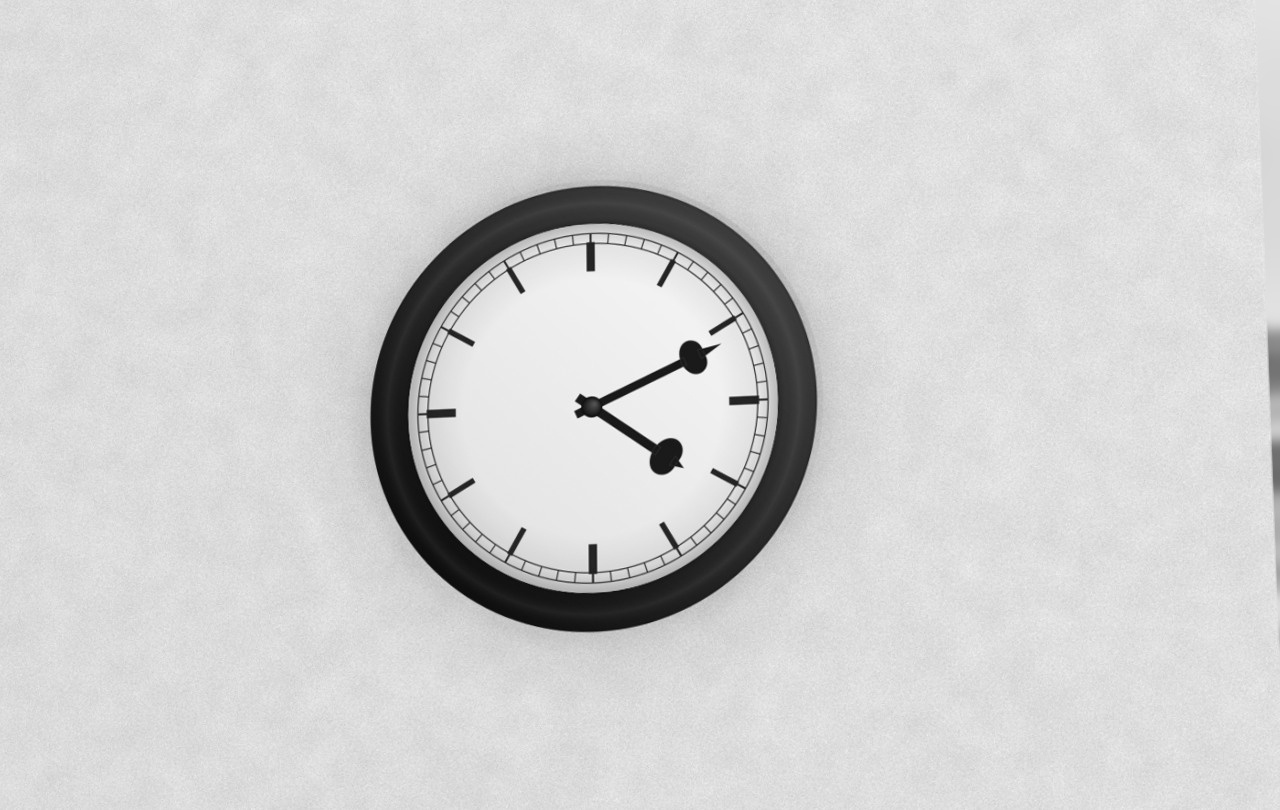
{"hour": 4, "minute": 11}
